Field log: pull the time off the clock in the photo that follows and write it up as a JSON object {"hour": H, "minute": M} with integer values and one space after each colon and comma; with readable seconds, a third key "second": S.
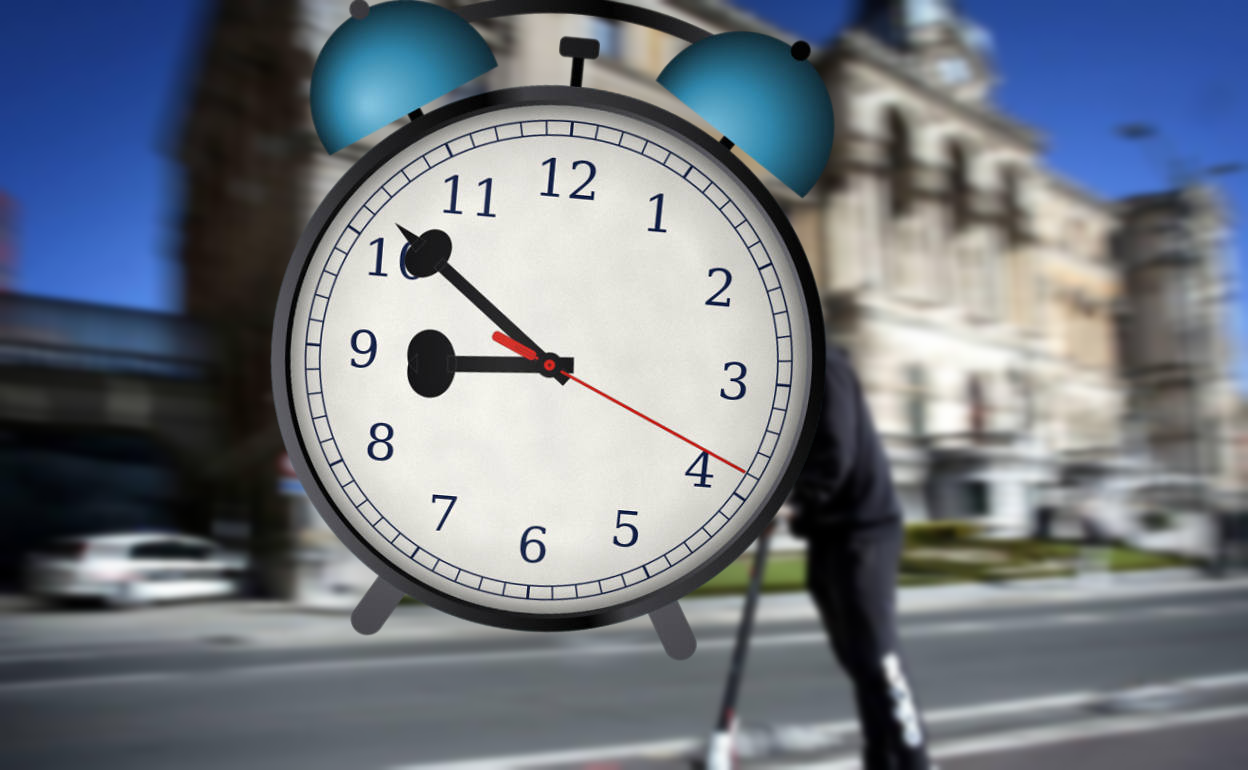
{"hour": 8, "minute": 51, "second": 19}
